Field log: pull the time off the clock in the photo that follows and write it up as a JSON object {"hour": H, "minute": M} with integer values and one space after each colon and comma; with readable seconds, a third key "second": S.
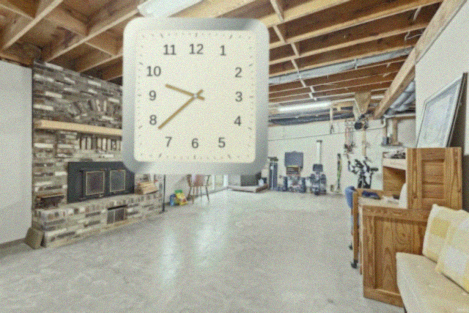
{"hour": 9, "minute": 38}
